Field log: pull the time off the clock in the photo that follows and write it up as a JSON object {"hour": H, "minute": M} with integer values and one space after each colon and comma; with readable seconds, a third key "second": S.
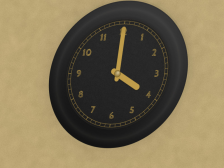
{"hour": 4, "minute": 0}
